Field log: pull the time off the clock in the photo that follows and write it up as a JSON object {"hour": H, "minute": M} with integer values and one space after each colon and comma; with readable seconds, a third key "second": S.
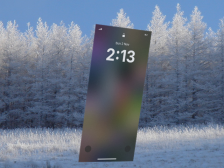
{"hour": 2, "minute": 13}
